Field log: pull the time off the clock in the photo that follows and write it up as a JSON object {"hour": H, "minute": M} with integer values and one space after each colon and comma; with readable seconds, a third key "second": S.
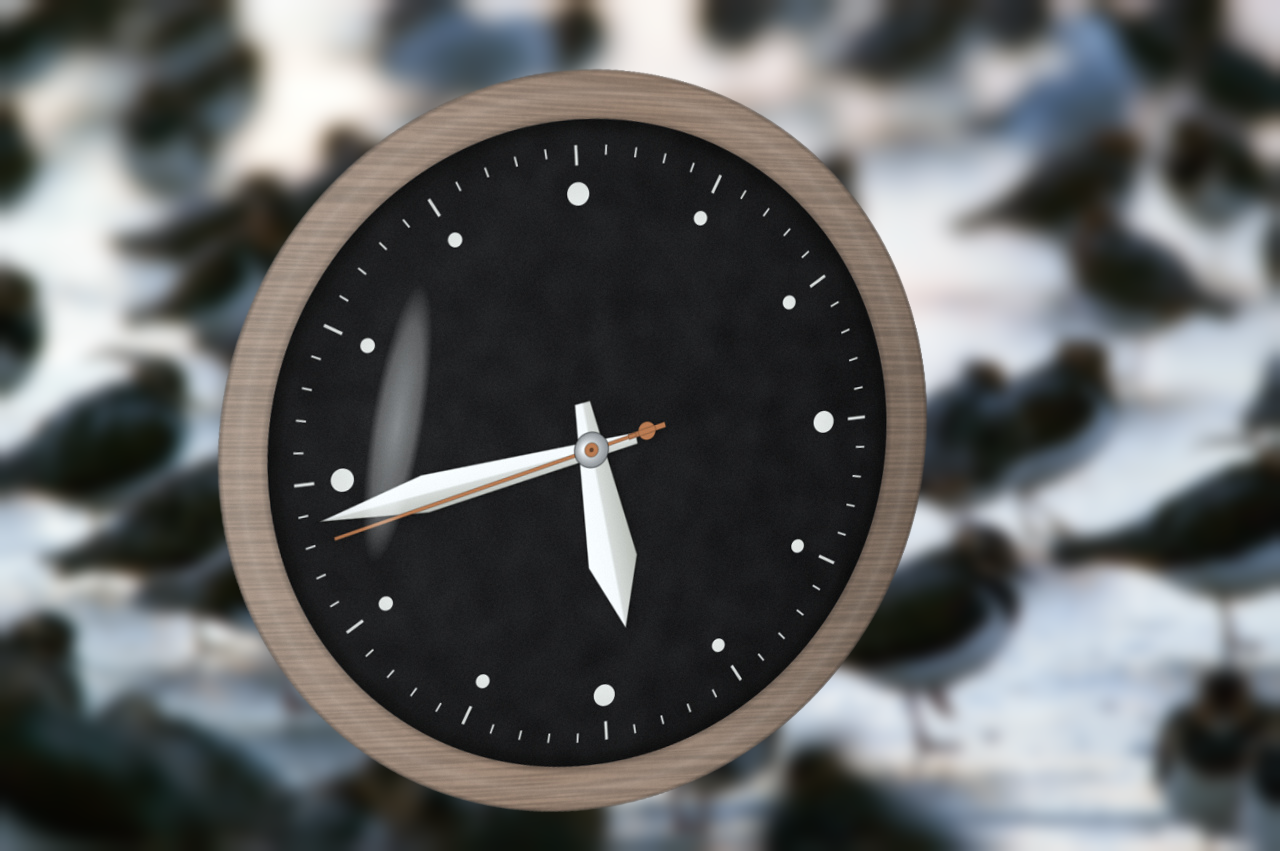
{"hour": 5, "minute": 43, "second": 43}
